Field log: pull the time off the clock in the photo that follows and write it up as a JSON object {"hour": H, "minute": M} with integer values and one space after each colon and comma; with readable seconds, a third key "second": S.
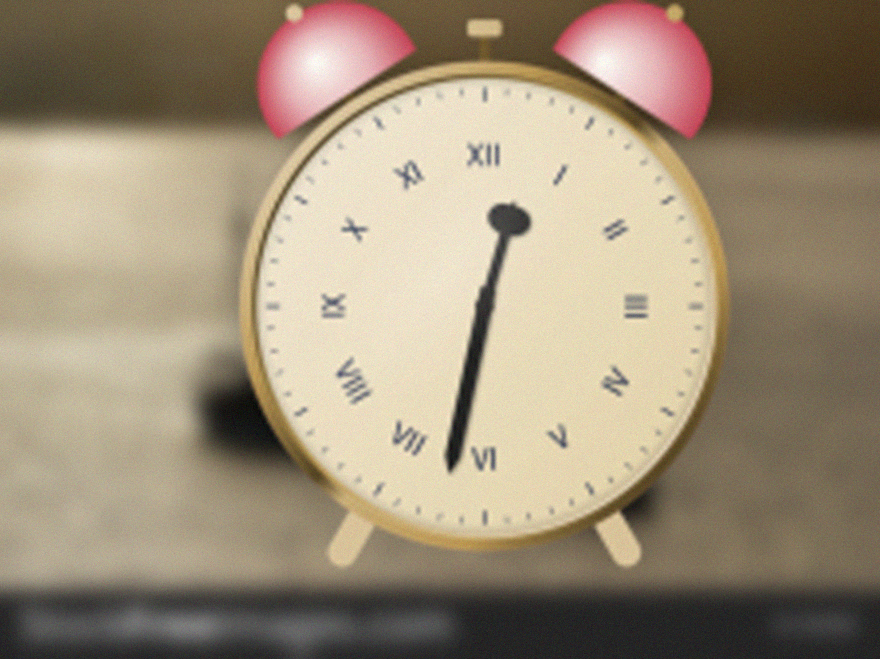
{"hour": 12, "minute": 32}
